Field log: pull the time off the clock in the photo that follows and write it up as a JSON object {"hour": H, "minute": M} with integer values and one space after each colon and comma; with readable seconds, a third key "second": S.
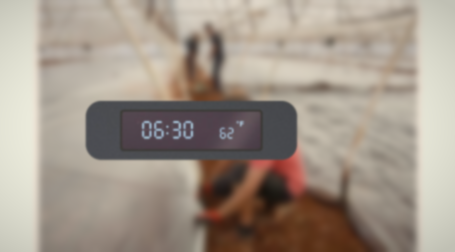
{"hour": 6, "minute": 30}
